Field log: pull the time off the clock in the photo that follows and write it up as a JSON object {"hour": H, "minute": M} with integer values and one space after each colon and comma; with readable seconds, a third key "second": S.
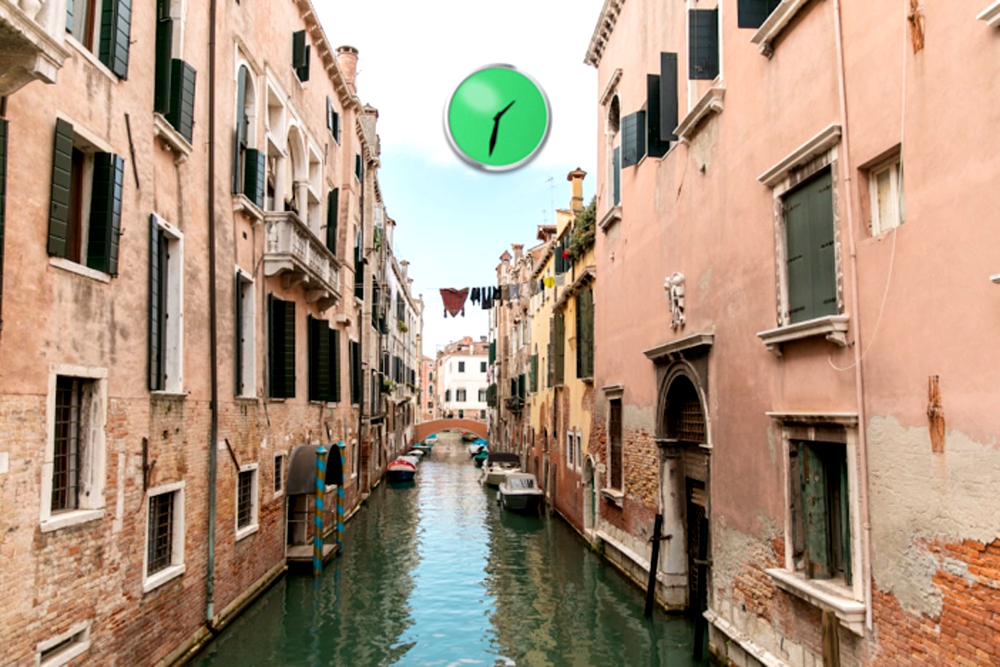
{"hour": 1, "minute": 32}
